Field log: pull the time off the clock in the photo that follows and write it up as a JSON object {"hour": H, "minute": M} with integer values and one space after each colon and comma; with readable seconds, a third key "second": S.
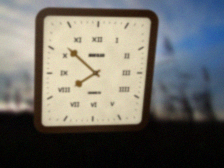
{"hour": 7, "minute": 52}
